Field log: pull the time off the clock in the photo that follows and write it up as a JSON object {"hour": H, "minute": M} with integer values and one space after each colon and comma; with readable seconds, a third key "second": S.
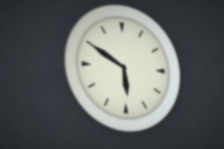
{"hour": 5, "minute": 50}
